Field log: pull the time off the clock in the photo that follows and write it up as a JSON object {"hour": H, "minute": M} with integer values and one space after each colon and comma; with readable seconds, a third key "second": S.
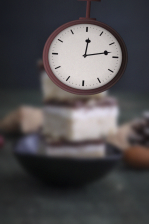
{"hour": 12, "minute": 13}
